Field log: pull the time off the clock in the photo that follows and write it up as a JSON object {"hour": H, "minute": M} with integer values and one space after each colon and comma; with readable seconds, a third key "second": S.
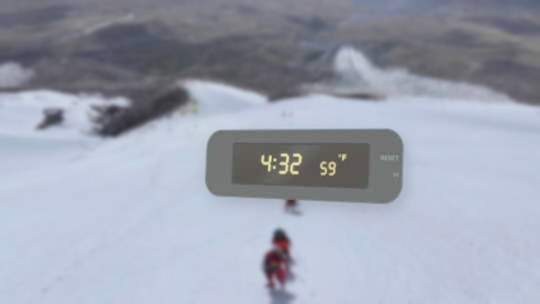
{"hour": 4, "minute": 32}
